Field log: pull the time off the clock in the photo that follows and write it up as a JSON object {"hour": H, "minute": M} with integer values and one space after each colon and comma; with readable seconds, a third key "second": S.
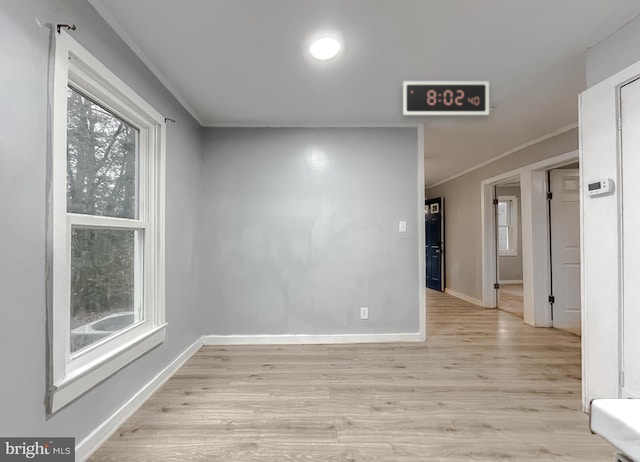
{"hour": 8, "minute": 2}
